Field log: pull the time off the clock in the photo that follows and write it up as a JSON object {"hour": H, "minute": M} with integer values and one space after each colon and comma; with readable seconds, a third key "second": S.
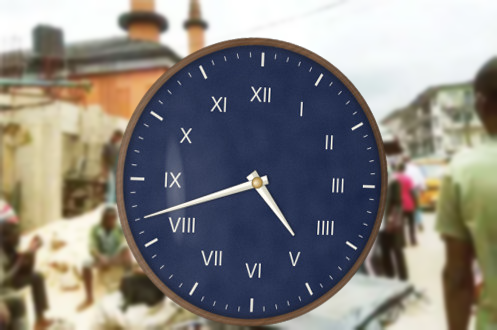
{"hour": 4, "minute": 42}
